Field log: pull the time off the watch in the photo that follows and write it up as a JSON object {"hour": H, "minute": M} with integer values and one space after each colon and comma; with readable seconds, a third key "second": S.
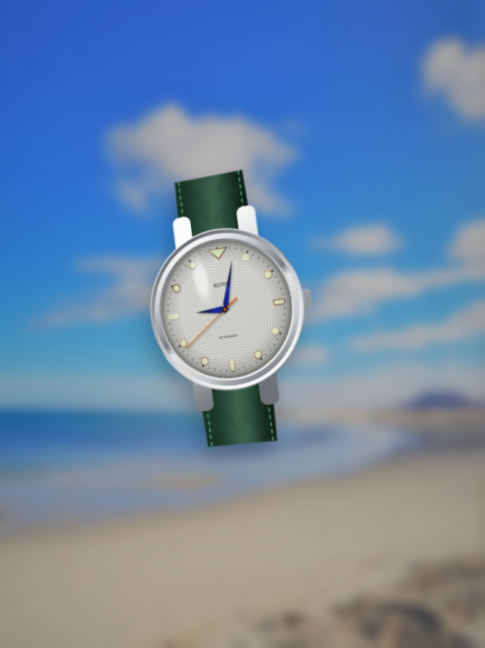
{"hour": 9, "minute": 2, "second": 39}
